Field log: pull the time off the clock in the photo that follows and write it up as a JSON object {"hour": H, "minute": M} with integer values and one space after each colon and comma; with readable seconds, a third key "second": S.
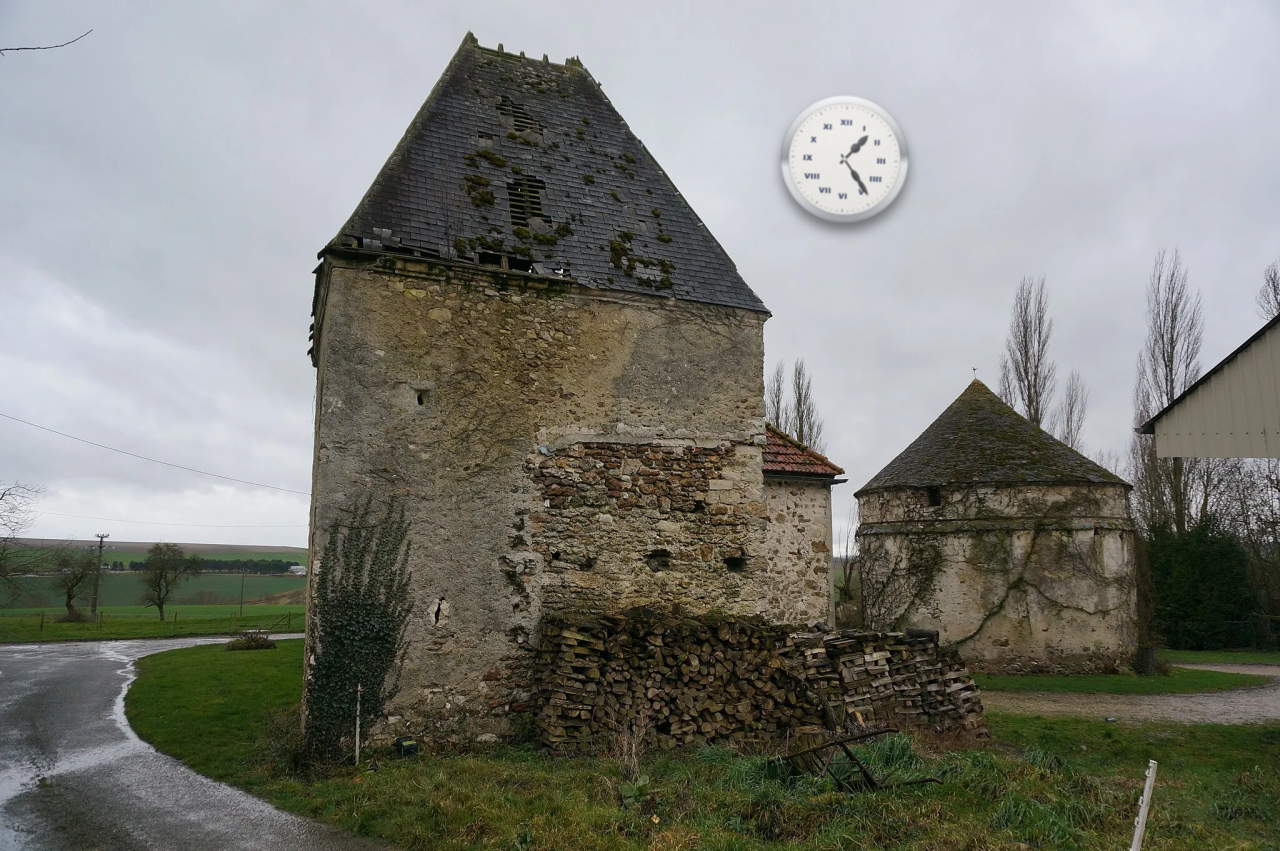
{"hour": 1, "minute": 24}
